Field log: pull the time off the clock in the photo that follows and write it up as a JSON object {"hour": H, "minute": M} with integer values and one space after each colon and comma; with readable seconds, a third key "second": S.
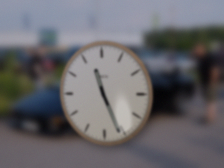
{"hour": 11, "minute": 26}
